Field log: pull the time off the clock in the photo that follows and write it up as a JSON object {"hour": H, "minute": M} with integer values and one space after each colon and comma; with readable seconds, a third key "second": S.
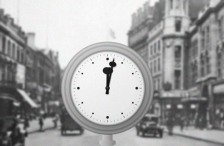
{"hour": 12, "minute": 2}
